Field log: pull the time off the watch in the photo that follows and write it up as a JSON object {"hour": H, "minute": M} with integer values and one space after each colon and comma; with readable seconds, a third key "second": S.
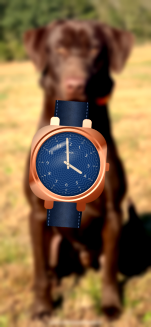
{"hour": 3, "minute": 59}
